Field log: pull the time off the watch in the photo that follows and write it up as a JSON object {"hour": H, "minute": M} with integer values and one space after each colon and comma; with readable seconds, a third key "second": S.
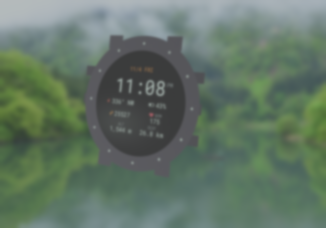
{"hour": 11, "minute": 8}
